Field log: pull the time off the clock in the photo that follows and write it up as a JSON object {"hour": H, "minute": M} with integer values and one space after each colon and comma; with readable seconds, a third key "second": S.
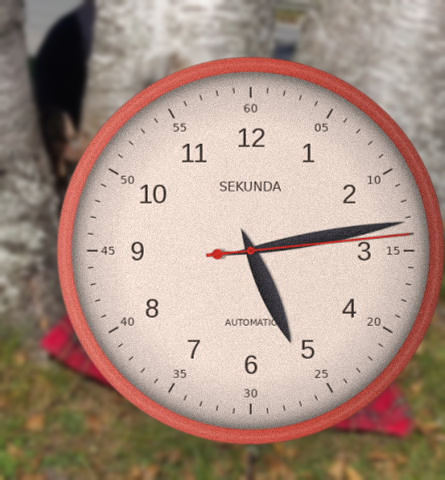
{"hour": 5, "minute": 13, "second": 14}
